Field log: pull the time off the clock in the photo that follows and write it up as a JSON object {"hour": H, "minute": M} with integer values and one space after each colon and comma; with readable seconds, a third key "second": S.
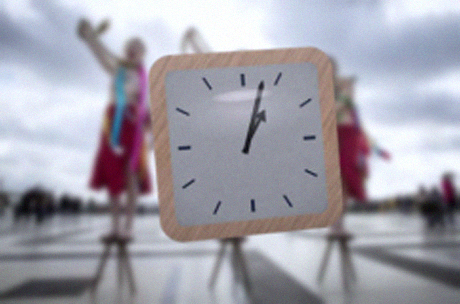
{"hour": 1, "minute": 3}
